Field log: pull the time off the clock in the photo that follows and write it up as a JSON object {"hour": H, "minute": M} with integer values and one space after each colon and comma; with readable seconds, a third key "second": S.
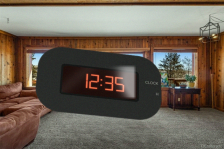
{"hour": 12, "minute": 35}
